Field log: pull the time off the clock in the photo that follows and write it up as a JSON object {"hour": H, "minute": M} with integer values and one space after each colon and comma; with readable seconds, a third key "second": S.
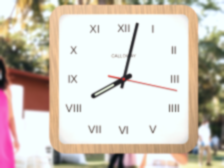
{"hour": 8, "minute": 2, "second": 17}
